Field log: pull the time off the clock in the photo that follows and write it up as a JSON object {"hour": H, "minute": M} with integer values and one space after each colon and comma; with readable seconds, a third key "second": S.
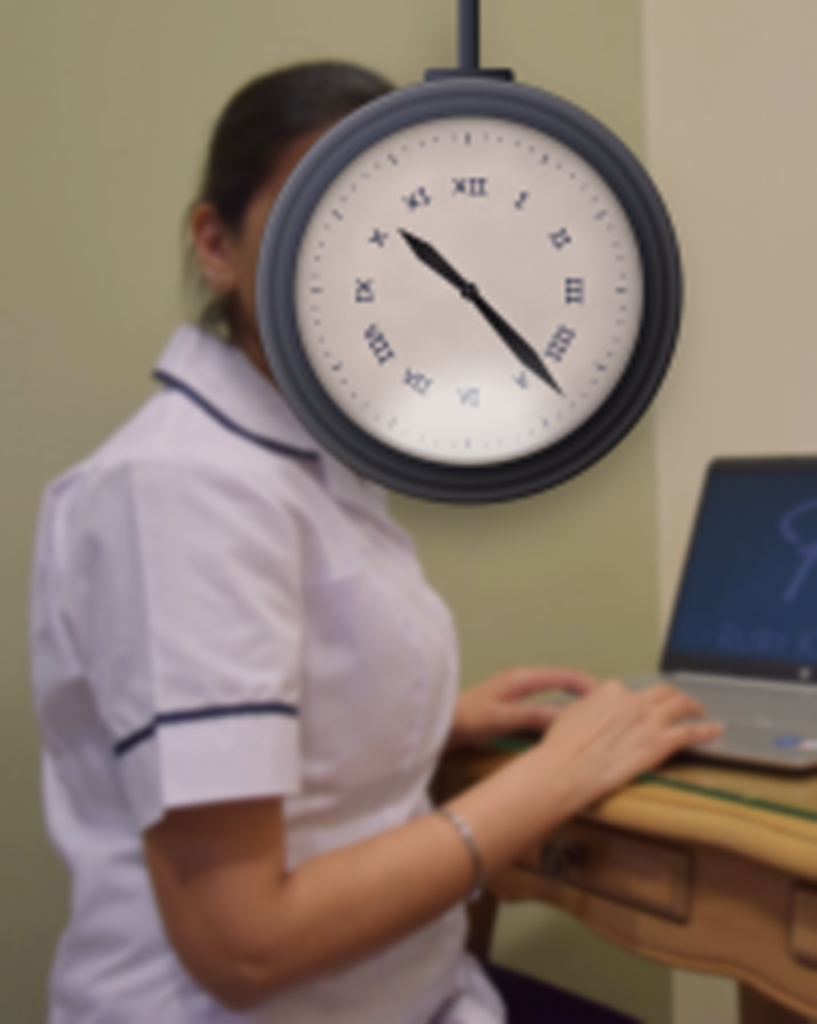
{"hour": 10, "minute": 23}
